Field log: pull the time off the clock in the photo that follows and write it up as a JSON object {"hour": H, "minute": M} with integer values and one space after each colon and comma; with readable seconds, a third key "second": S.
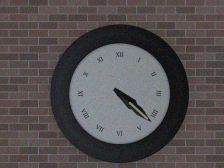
{"hour": 4, "minute": 22}
